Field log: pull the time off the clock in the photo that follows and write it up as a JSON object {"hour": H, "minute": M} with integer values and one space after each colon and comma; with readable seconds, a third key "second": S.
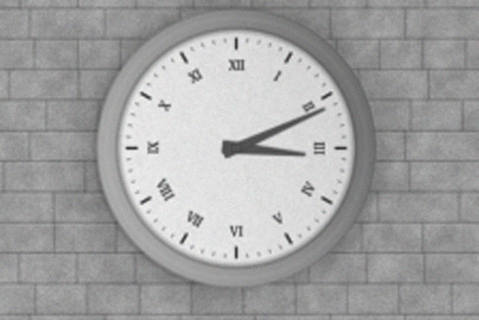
{"hour": 3, "minute": 11}
